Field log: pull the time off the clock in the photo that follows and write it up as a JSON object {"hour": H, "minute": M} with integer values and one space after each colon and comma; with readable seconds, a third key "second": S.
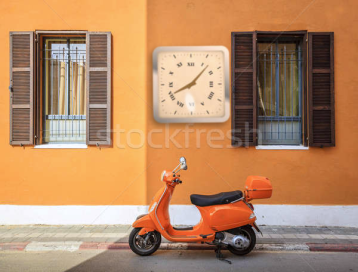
{"hour": 8, "minute": 7}
